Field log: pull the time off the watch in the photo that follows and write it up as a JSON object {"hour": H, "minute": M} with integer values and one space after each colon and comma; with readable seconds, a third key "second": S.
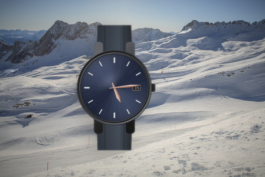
{"hour": 5, "minute": 14}
